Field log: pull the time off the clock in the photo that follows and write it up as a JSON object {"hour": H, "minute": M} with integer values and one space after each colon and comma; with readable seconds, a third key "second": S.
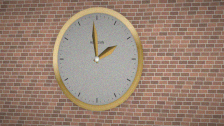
{"hour": 1, "minute": 59}
